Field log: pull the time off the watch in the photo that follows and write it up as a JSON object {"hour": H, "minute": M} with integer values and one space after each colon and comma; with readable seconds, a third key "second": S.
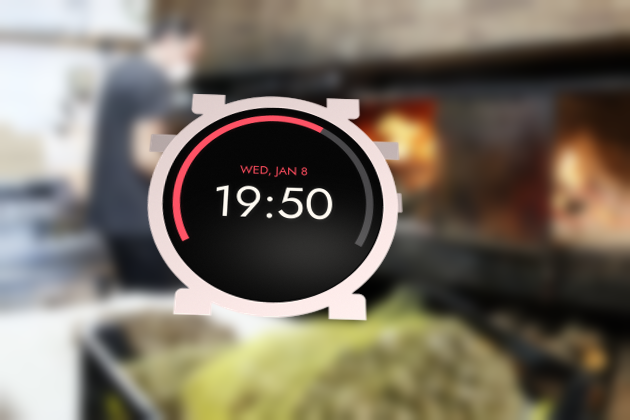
{"hour": 19, "minute": 50}
